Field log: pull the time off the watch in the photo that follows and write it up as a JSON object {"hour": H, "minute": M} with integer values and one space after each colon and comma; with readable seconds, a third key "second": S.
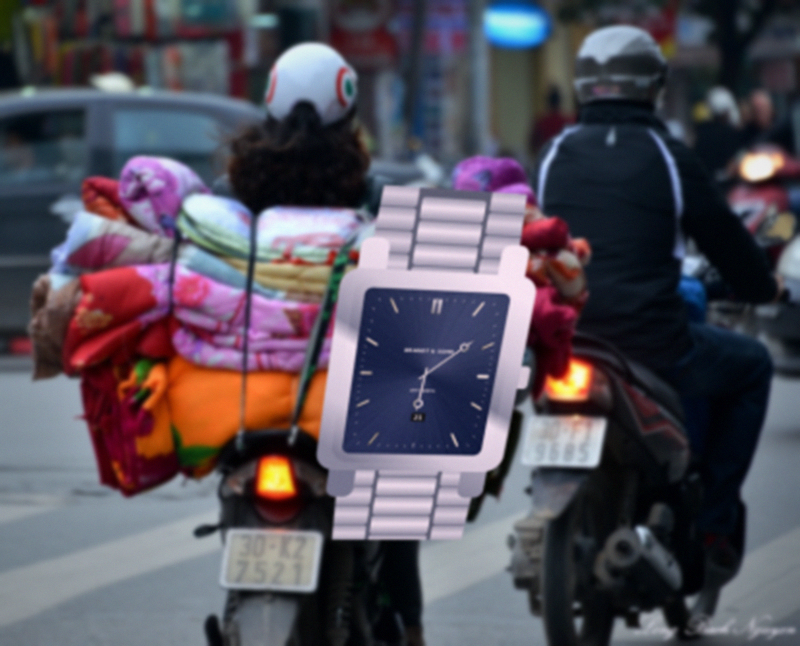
{"hour": 6, "minute": 8}
